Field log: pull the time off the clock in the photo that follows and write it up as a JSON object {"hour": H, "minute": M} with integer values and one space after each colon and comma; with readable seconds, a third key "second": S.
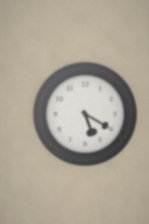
{"hour": 5, "minute": 20}
